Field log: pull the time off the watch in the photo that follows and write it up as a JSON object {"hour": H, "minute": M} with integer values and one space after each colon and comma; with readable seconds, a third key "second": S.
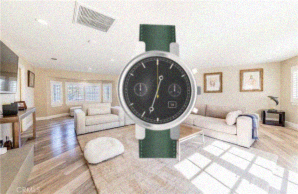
{"hour": 12, "minute": 33}
